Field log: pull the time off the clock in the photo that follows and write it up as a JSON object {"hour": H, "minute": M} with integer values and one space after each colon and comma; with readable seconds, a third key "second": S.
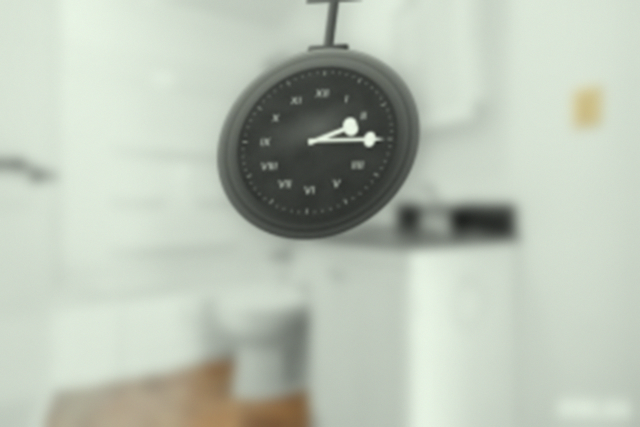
{"hour": 2, "minute": 15}
